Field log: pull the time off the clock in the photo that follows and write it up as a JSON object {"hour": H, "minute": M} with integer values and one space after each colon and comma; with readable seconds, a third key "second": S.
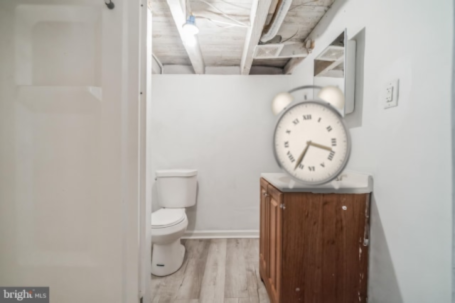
{"hour": 3, "minute": 36}
